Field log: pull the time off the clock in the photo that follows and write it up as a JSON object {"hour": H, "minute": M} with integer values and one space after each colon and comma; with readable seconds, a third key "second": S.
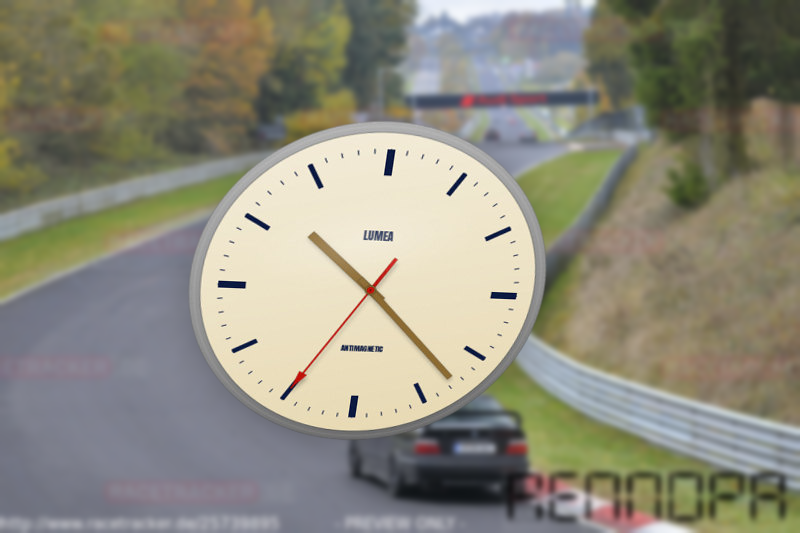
{"hour": 10, "minute": 22, "second": 35}
